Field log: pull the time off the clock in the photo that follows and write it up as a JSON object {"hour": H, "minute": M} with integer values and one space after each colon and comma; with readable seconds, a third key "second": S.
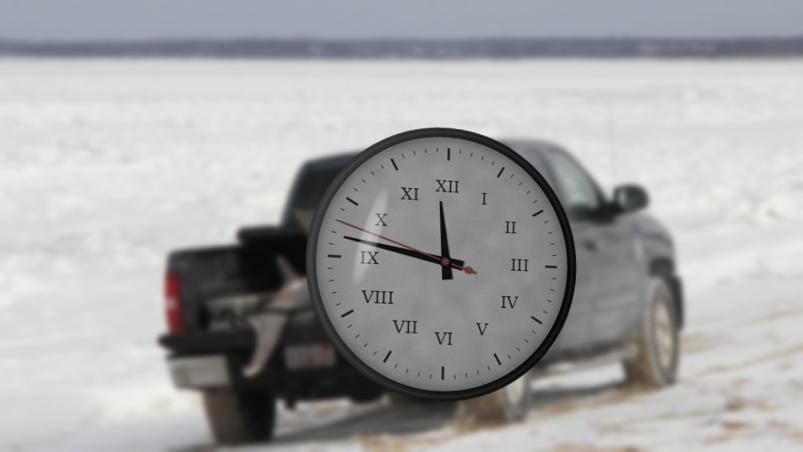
{"hour": 11, "minute": 46, "second": 48}
